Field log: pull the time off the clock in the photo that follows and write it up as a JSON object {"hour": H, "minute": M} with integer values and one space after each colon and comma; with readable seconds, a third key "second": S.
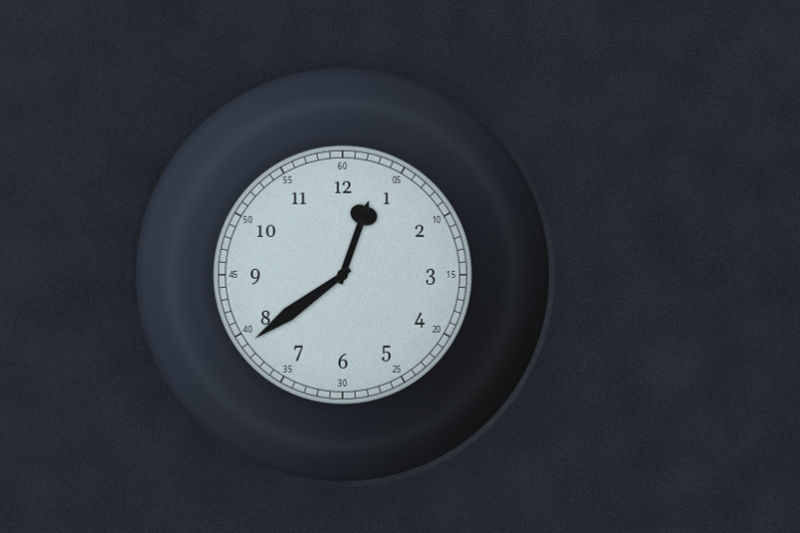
{"hour": 12, "minute": 39}
